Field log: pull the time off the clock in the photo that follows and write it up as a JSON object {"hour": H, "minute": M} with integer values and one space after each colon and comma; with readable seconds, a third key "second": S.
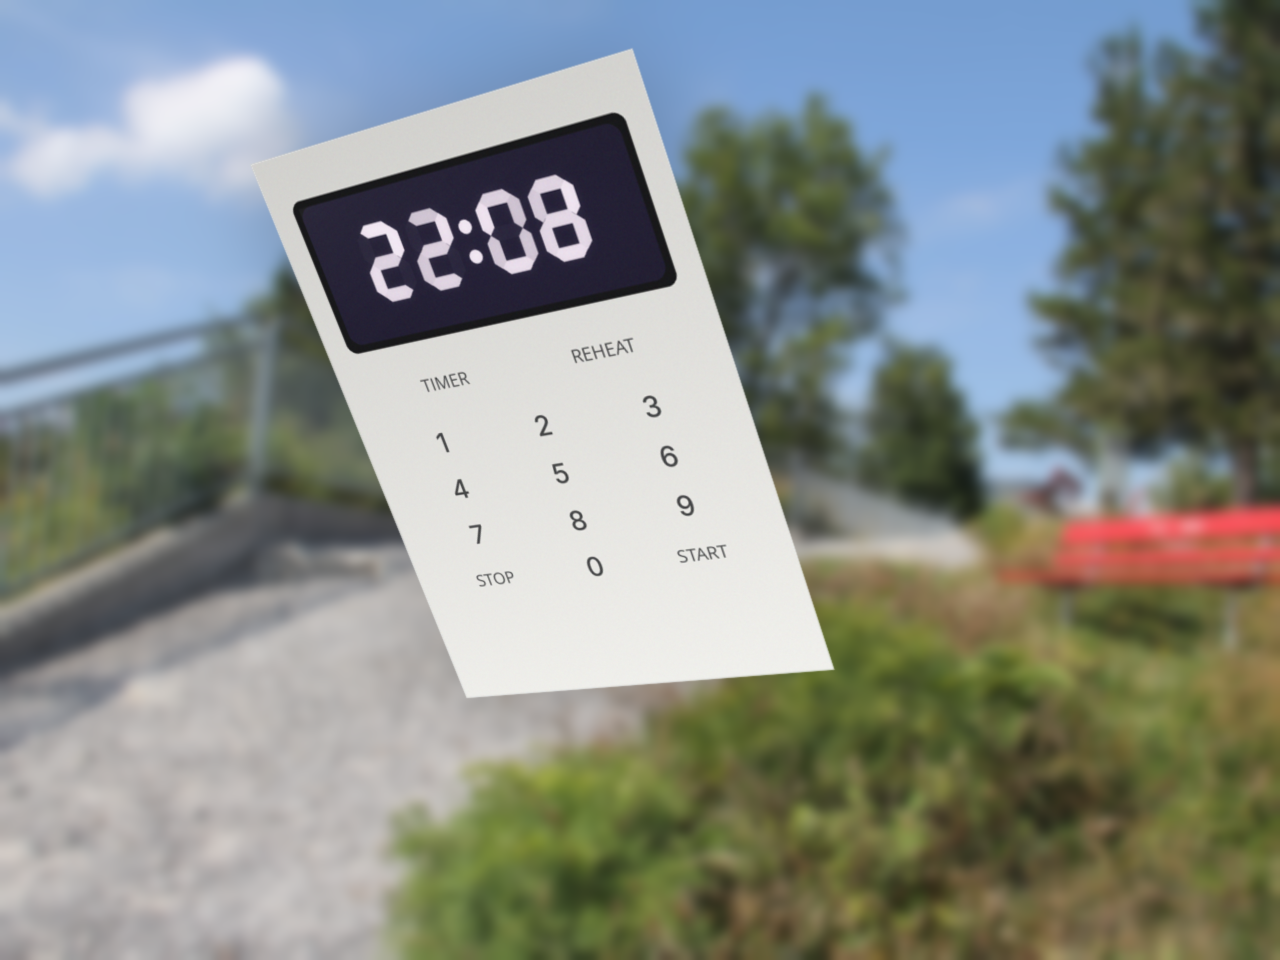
{"hour": 22, "minute": 8}
